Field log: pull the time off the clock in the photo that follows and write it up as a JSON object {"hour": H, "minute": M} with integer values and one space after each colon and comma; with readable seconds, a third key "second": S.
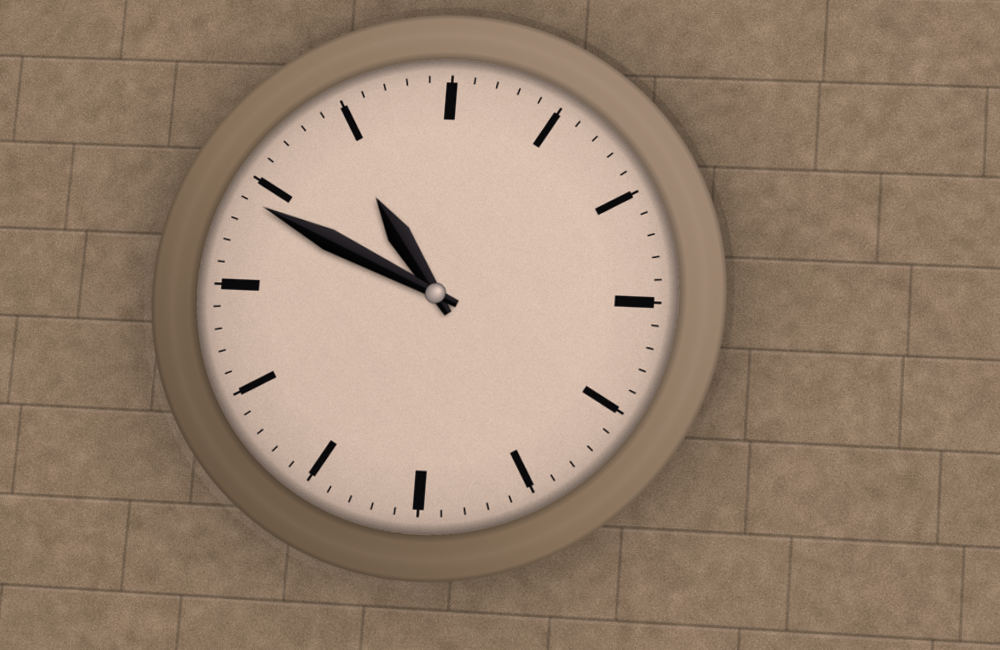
{"hour": 10, "minute": 49}
